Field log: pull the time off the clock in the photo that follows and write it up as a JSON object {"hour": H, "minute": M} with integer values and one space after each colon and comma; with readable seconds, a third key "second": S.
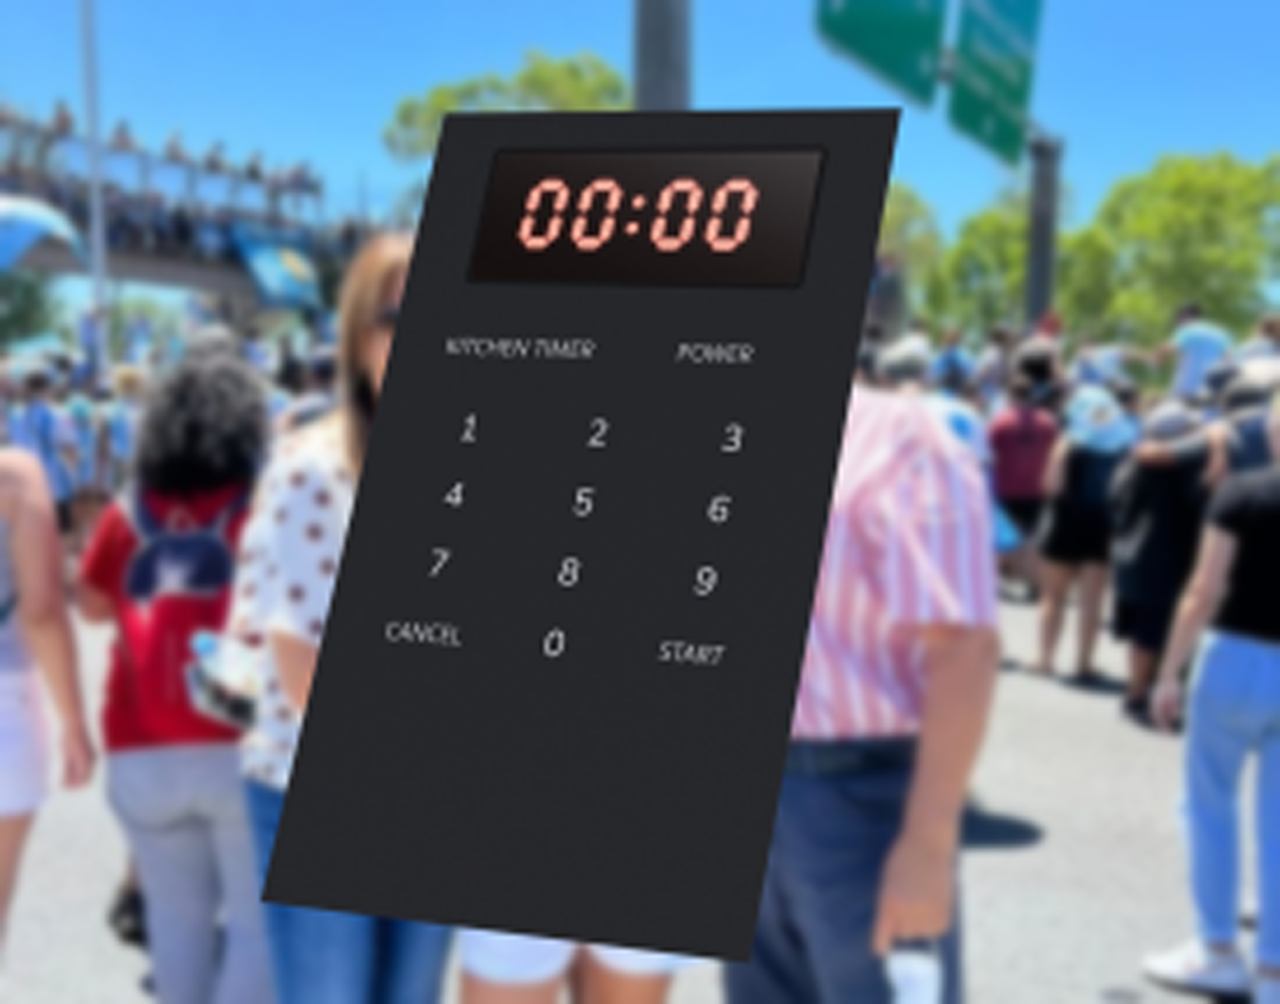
{"hour": 0, "minute": 0}
